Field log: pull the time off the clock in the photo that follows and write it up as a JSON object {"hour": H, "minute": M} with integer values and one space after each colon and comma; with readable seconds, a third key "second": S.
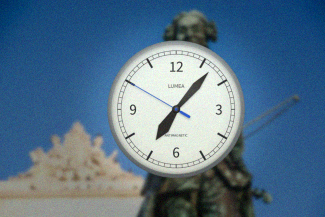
{"hour": 7, "minute": 6, "second": 50}
